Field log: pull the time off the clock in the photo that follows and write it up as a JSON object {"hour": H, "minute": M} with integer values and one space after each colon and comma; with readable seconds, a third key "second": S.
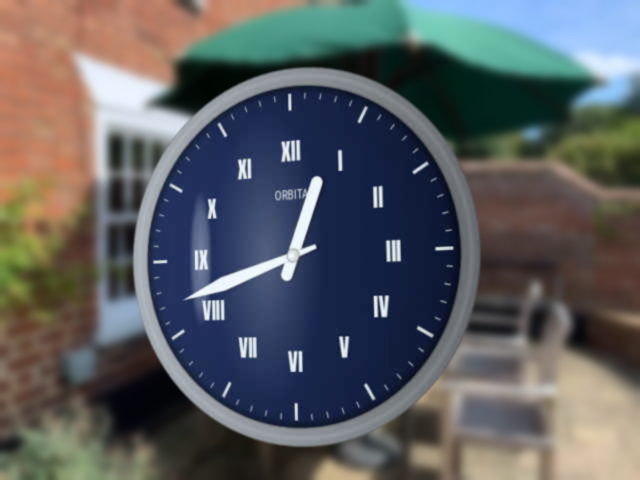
{"hour": 12, "minute": 42}
